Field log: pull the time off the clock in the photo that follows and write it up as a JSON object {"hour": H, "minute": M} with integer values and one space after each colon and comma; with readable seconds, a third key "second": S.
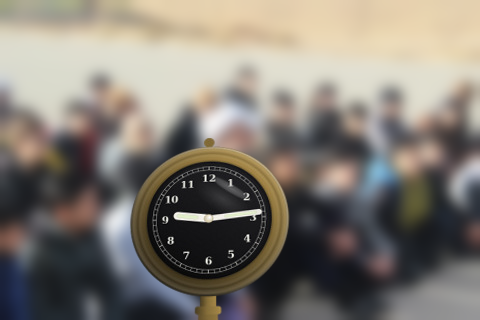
{"hour": 9, "minute": 14}
